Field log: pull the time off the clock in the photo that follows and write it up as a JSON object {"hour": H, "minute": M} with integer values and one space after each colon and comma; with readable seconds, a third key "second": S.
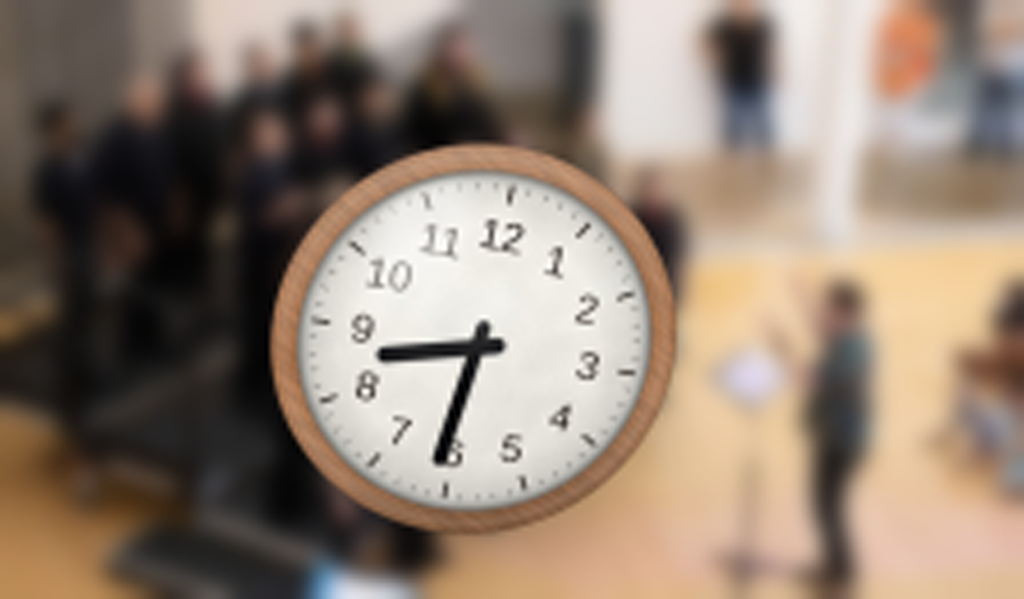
{"hour": 8, "minute": 31}
